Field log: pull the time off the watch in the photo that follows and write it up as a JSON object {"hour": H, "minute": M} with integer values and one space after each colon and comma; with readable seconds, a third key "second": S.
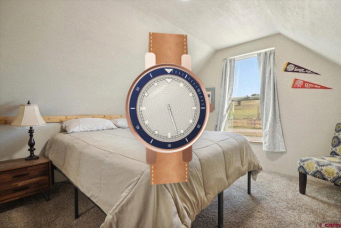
{"hour": 5, "minute": 27}
